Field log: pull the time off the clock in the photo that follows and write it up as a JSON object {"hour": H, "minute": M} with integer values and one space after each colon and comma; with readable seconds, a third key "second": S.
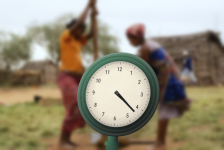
{"hour": 4, "minute": 22}
